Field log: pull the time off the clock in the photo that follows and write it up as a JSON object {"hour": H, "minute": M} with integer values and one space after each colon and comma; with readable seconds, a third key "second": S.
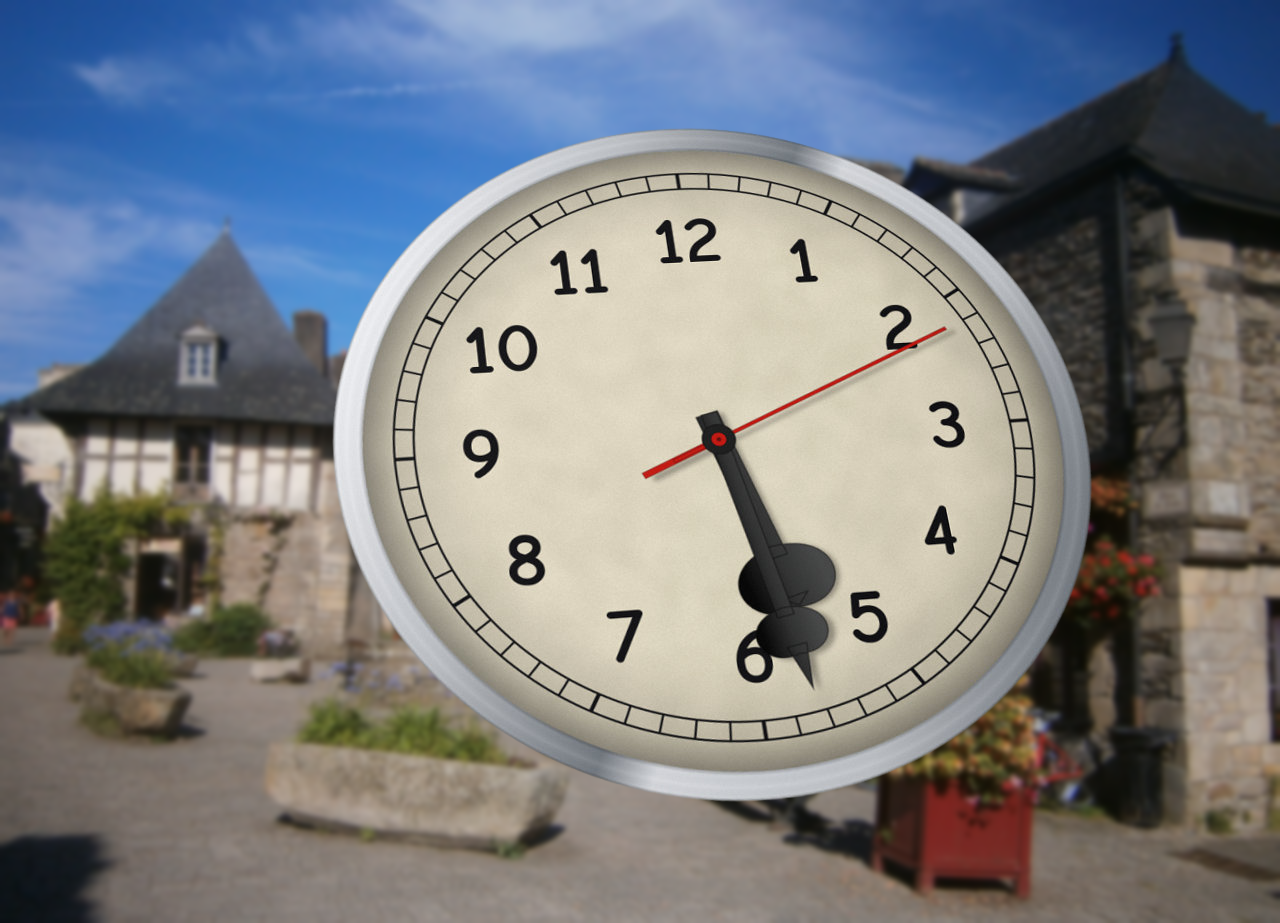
{"hour": 5, "minute": 28, "second": 11}
